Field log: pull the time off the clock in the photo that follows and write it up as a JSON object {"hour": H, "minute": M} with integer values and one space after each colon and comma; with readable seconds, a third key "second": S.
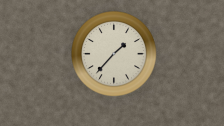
{"hour": 1, "minute": 37}
